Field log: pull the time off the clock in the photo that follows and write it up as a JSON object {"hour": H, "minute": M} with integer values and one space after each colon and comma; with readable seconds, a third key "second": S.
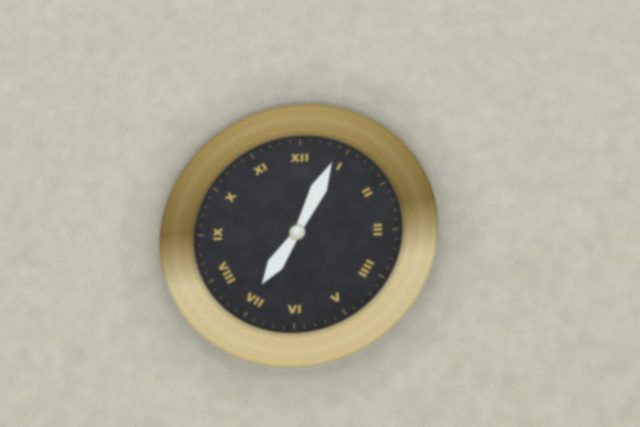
{"hour": 7, "minute": 4}
